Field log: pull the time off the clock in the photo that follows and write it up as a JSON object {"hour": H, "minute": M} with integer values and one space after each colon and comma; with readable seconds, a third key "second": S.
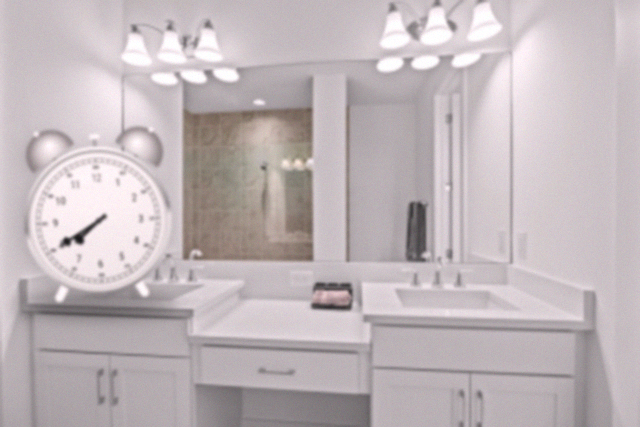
{"hour": 7, "minute": 40}
